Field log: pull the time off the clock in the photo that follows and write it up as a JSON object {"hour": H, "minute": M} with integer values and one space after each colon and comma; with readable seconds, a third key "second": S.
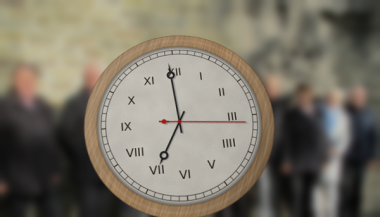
{"hour": 6, "minute": 59, "second": 16}
